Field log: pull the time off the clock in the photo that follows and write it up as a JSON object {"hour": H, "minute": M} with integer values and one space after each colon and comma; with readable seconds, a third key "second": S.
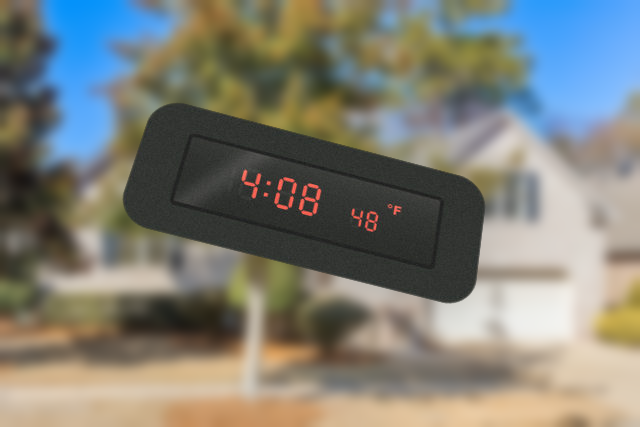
{"hour": 4, "minute": 8}
